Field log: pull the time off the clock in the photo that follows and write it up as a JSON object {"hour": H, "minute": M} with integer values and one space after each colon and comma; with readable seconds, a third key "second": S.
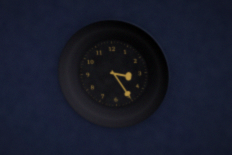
{"hour": 3, "minute": 25}
